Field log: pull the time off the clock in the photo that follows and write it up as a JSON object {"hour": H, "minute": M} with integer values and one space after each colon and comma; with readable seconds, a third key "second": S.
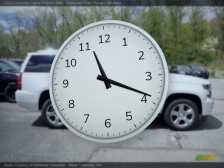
{"hour": 11, "minute": 19}
